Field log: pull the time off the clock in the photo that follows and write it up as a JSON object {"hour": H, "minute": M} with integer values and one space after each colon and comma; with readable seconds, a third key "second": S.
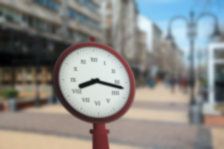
{"hour": 8, "minute": 17}
